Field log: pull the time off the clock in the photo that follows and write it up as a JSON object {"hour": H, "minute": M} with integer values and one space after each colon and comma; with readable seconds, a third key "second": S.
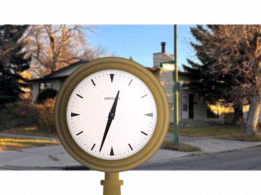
{"hour": 12, "minute": 33}
